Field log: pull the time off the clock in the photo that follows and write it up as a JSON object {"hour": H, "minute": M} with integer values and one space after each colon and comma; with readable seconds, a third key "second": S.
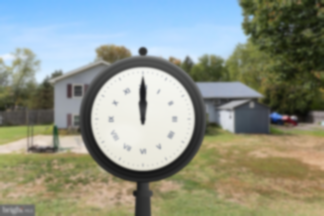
{"hour": 12, "minute": 0}
